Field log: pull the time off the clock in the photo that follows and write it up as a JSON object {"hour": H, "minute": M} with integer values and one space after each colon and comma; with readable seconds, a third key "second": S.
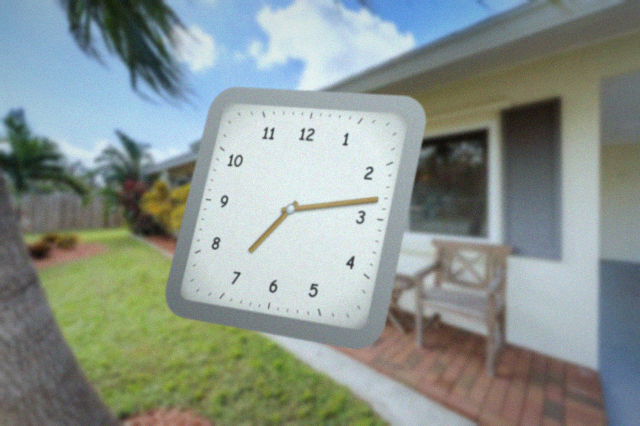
{"hour": 7, "minute": 13}
